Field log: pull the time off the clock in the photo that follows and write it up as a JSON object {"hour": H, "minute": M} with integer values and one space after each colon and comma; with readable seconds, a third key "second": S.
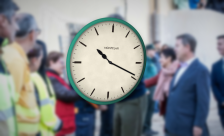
{"hour": 10, "minute": 19}
